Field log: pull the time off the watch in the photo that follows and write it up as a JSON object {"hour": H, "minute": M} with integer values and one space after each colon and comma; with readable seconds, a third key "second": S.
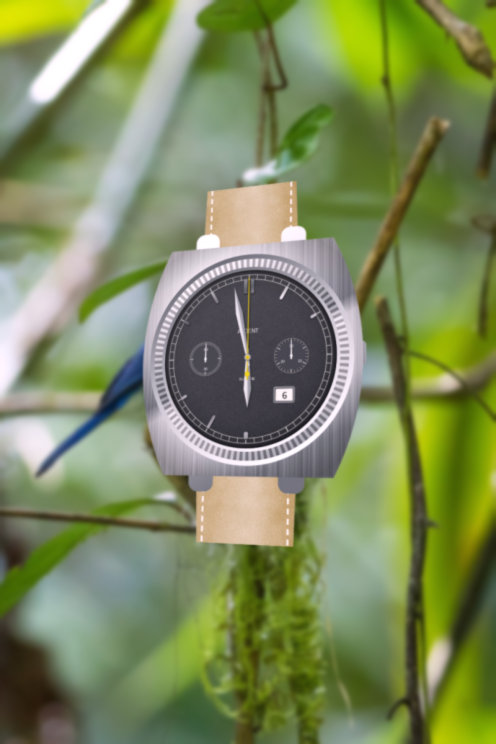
{"hour": 5, "minute": 58}
